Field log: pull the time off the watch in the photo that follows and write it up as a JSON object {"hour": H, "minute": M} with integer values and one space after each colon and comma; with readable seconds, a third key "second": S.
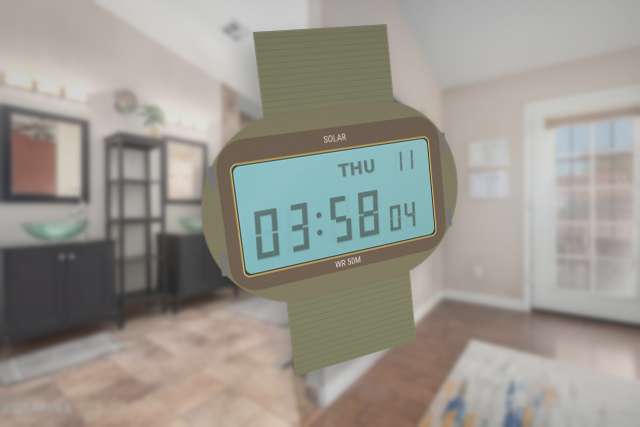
{"hour": 3, "minute": 58, "second": 4}
